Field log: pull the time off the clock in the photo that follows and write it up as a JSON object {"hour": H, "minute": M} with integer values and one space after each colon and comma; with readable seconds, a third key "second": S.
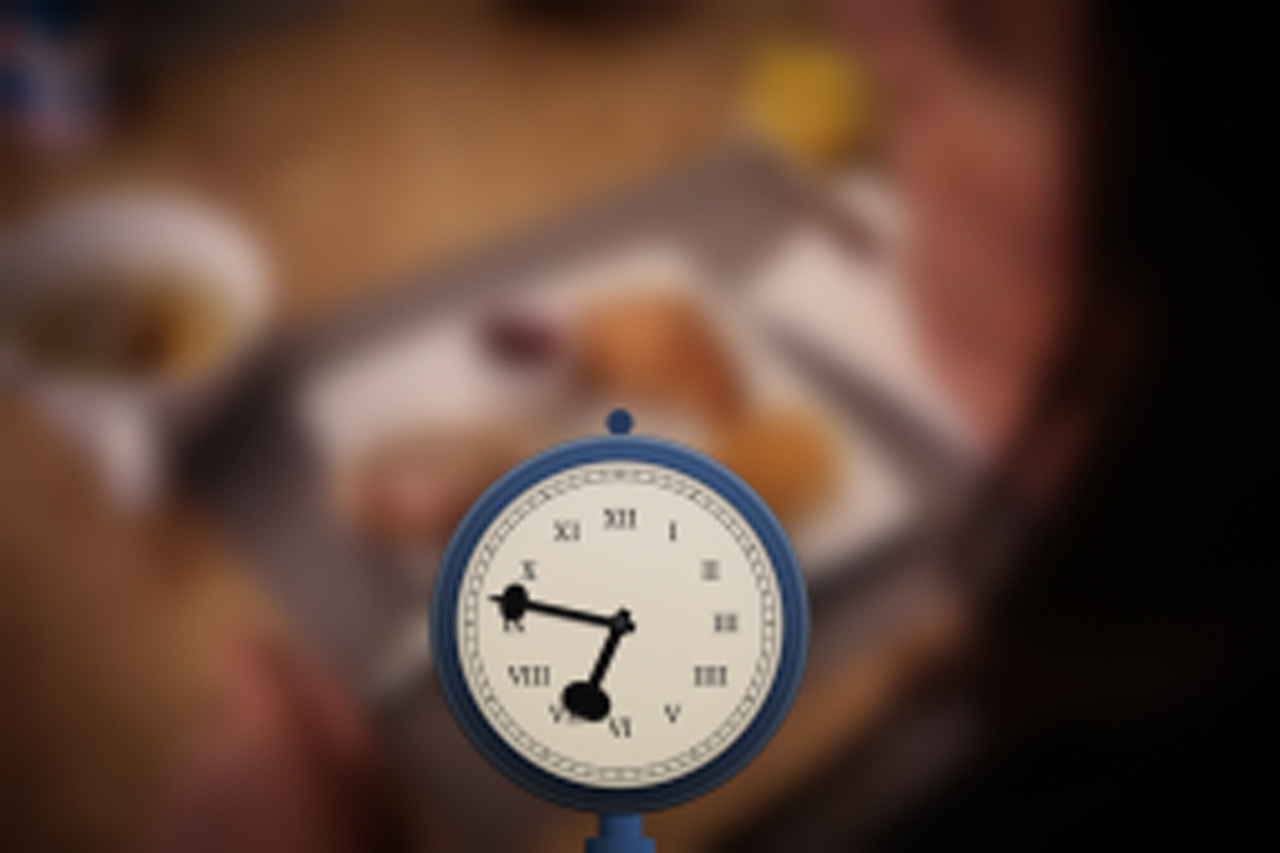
{"hour": 6, "minute": 47}
